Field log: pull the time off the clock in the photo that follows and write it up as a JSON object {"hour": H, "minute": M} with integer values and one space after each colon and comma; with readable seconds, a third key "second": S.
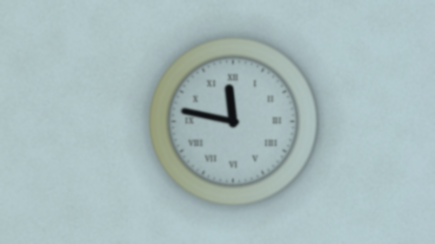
{"hour": 11, "minute": 47}
